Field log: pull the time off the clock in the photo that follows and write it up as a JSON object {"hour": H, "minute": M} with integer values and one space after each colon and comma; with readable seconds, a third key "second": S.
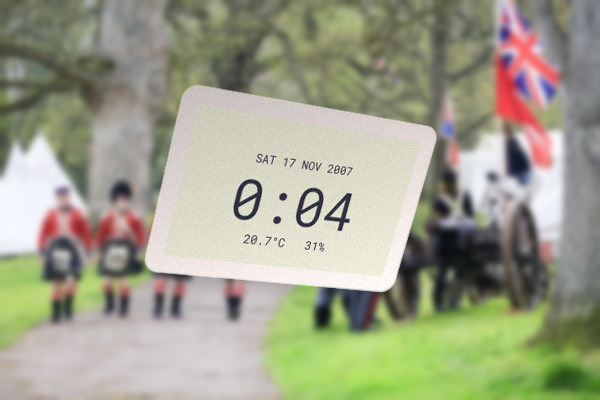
{"hour": 0, "minute": 4}
